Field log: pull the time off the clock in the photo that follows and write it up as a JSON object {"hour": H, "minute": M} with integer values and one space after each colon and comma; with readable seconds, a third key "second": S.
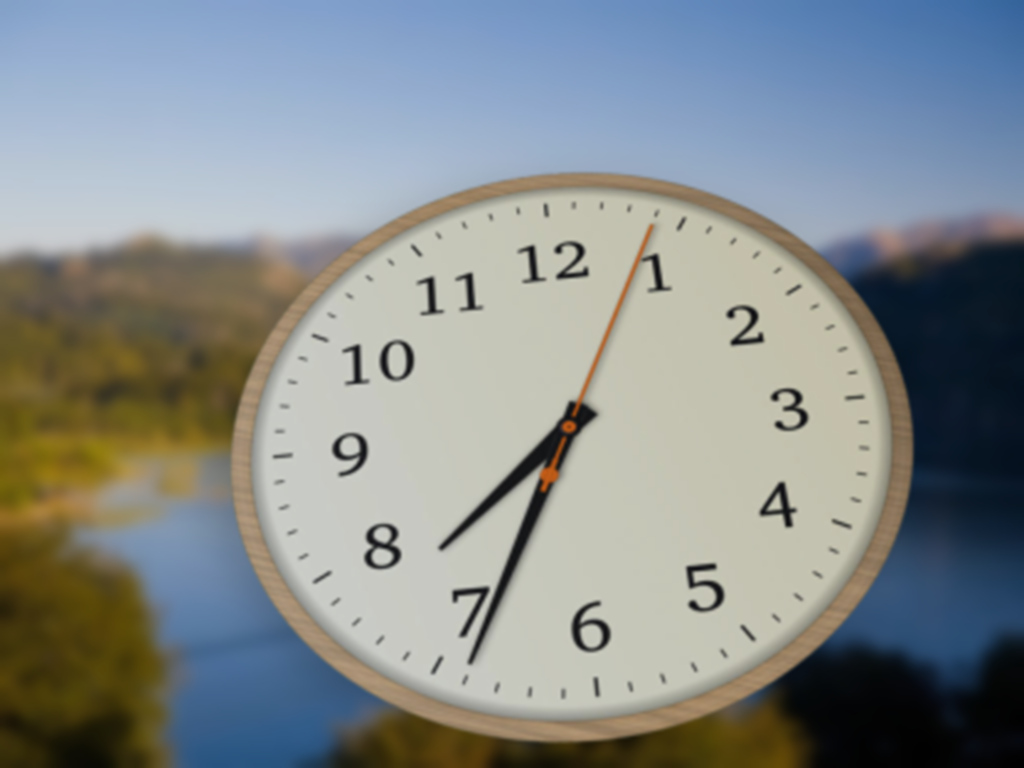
{"hour": 7, "minute": 34, "second": 4}
